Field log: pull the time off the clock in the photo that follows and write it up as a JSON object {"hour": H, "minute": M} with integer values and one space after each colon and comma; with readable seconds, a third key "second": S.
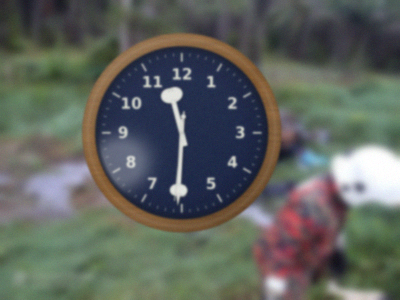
{"hour": 11, "minute": 30, "second": 31}
